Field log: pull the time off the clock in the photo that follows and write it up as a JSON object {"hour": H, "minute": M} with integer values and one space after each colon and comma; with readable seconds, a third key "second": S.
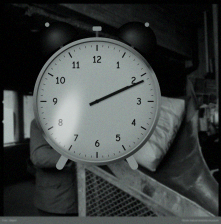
{"hour": 2, "minute": 11}
